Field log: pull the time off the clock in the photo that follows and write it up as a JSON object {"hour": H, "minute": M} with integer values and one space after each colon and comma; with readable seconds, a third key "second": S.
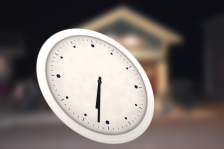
{"hour": 6, "minute": 32}
